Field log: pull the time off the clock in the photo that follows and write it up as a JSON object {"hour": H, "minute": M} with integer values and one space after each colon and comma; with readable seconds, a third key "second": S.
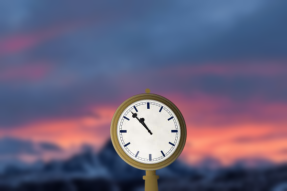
{"hour": 10, "minute": 53}
